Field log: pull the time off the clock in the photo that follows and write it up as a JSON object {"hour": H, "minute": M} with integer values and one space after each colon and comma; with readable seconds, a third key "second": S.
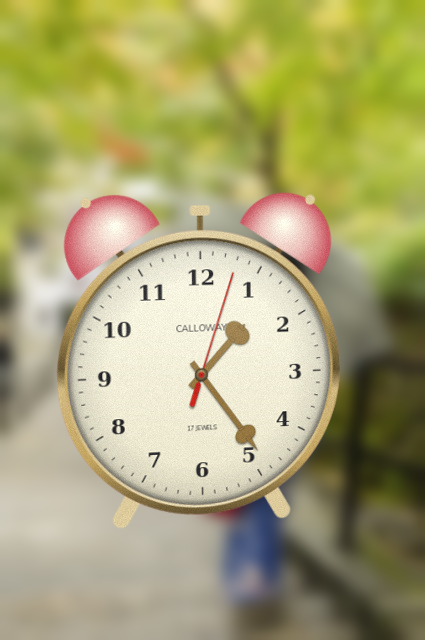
{"hour": 1, "minute": 24, "second": 3}
